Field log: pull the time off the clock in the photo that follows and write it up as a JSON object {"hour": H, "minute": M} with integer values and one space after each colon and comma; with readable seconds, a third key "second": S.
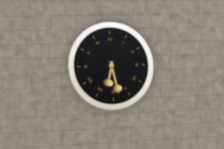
{"hour": 6, "minute": 28}
